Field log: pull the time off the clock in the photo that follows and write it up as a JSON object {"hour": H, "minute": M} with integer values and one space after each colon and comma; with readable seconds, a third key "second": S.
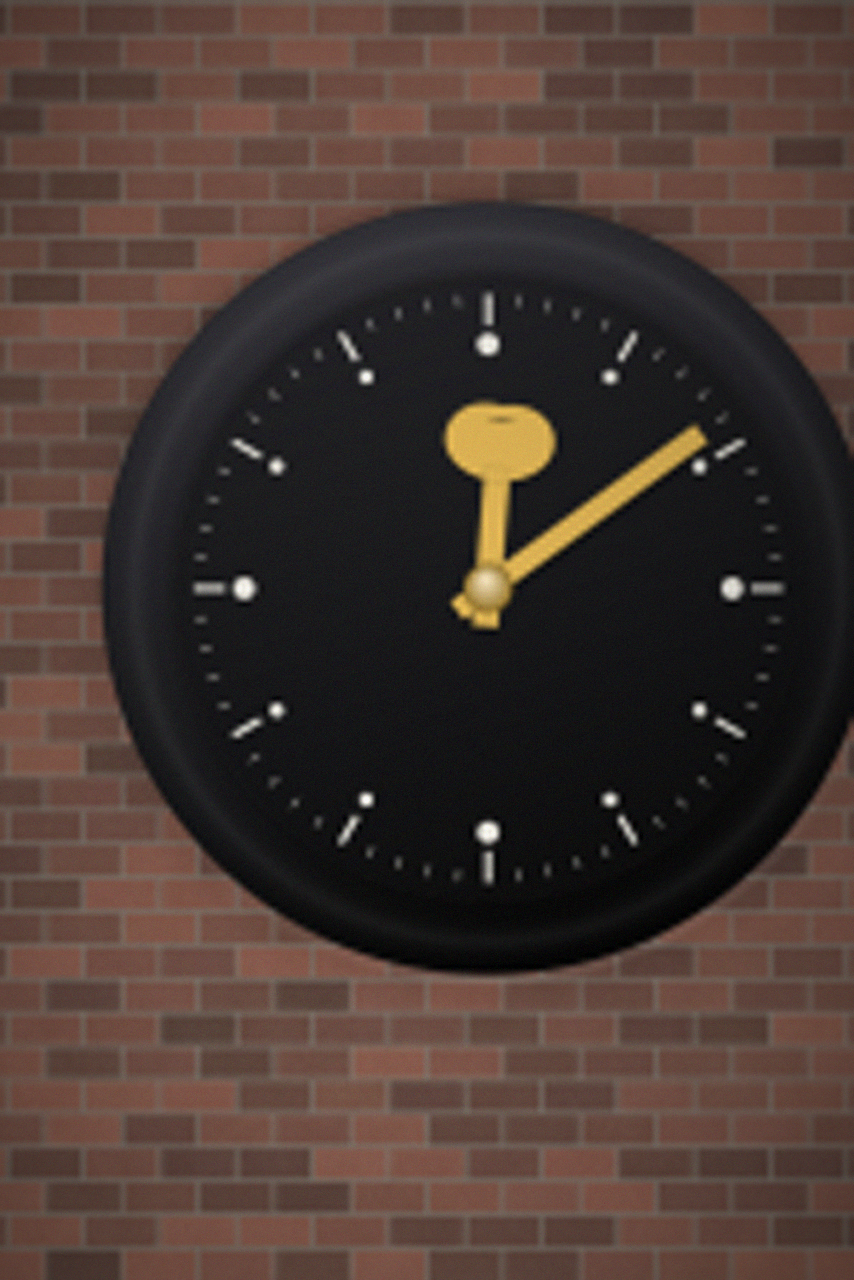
{"hour": 12, "minute": 9}
